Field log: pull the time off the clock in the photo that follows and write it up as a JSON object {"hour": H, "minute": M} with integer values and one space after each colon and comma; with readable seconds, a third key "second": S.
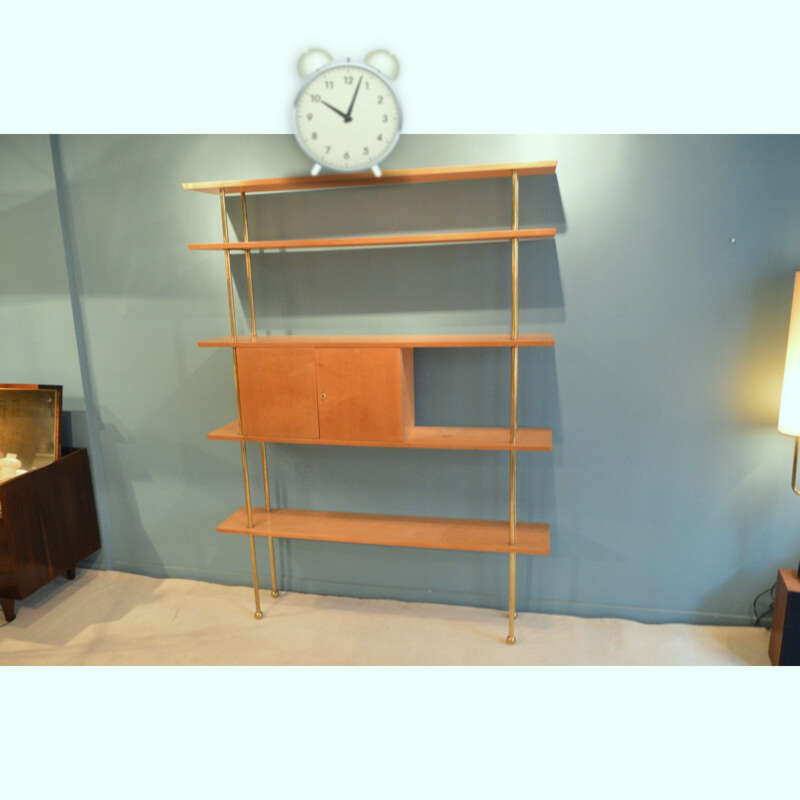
{"hour": 10, "minute": 3}
